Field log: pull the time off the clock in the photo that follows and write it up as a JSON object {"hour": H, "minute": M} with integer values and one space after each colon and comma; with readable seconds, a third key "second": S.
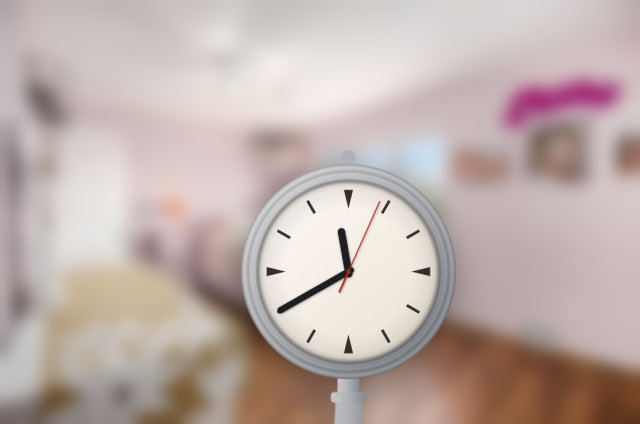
{"hour": 11, "minute": 40, "second": 4}
